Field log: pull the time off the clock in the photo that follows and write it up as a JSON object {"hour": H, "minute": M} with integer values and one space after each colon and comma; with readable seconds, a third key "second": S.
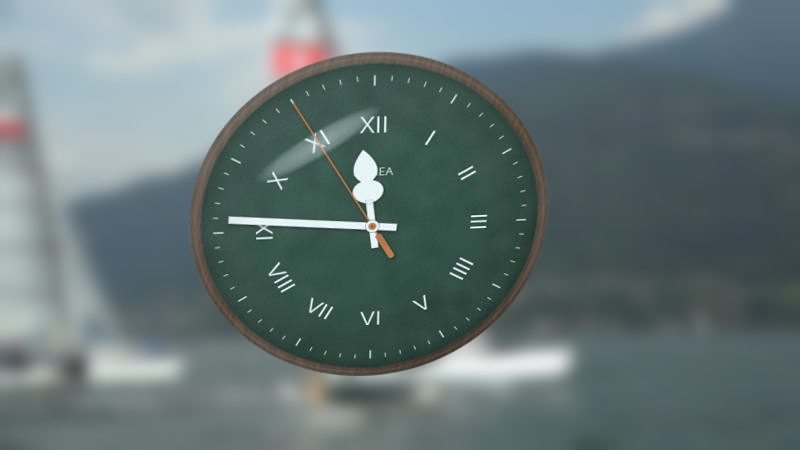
{"hour": 11, "minute": 45, "second": 55}
